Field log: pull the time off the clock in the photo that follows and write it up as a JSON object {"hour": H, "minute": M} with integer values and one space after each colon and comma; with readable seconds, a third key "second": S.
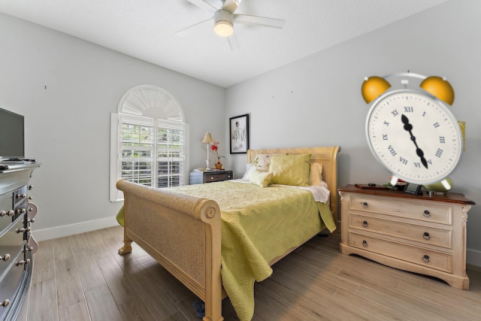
{"hour": 11, "minute": 27}
